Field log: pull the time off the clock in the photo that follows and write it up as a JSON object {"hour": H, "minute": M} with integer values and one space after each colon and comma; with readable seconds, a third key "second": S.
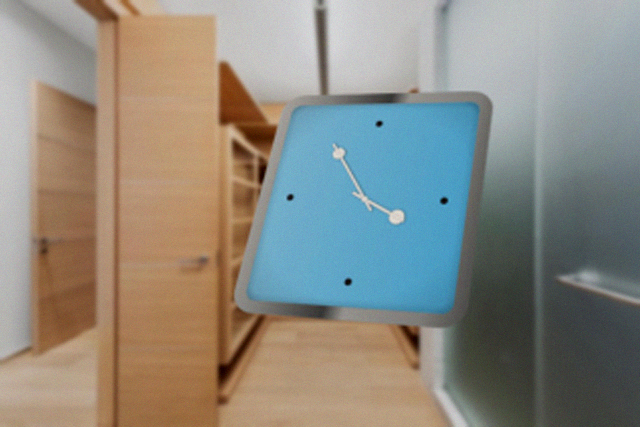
{"hour": 3, "minute": 54}
